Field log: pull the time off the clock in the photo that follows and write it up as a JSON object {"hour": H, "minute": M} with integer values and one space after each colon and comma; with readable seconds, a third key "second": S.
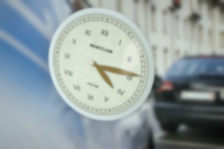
{"hour": 4, "minute": 14}
